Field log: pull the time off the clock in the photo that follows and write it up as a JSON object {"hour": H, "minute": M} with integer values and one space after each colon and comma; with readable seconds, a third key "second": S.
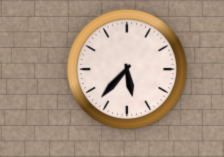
{"hour": 5, "minute": 37}
